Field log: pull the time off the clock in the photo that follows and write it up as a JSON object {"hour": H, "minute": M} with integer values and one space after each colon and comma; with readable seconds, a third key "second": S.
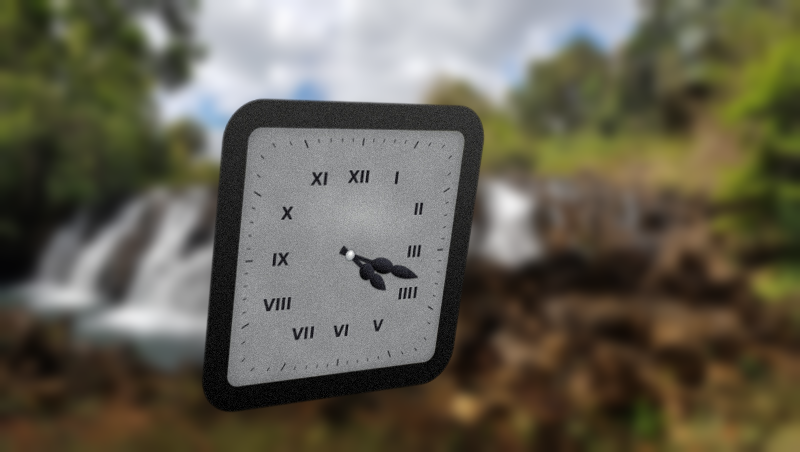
{"hour": 4, "minute": 18}
